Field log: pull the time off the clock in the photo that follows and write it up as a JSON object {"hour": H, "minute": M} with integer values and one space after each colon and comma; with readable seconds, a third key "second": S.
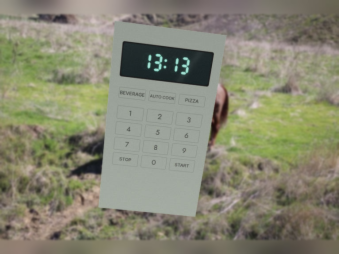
{"hour": 13, "minute": 13}
